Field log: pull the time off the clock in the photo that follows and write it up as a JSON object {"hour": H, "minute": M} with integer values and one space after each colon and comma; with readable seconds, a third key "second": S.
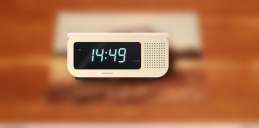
{"hour": 14, "minute": 49}
